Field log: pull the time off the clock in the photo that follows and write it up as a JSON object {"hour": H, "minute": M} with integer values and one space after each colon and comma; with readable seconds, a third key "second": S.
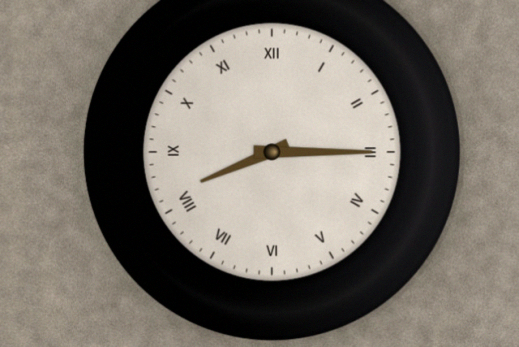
{"hour": 8, "minute": 15}
